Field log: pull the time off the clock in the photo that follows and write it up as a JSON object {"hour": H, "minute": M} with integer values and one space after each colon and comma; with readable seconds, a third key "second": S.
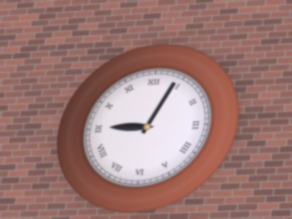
{"hour": 9, "minute": 4}
